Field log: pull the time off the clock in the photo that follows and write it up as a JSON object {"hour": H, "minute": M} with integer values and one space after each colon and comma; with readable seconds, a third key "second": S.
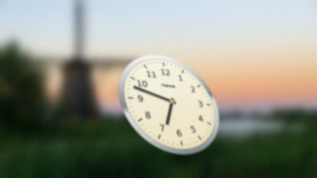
{"hour": 6, "minute": 48}
